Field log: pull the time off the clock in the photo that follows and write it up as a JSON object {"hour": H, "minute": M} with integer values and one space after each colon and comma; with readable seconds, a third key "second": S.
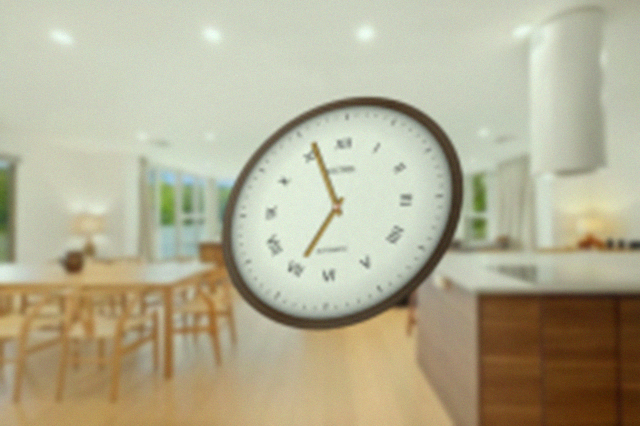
{"hour": 6, "minute": 56}
